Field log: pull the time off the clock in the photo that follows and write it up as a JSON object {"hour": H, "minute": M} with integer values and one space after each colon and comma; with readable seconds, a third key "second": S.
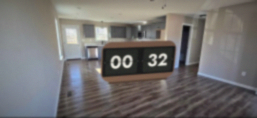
{"hour": 0, "minute": 32}
